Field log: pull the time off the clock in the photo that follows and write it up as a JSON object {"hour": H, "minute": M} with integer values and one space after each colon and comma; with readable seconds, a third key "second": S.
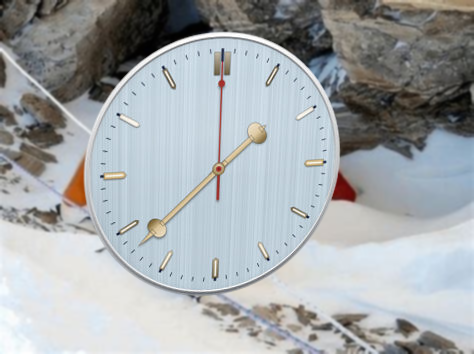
{"hour": 1, "minute": 38, "second": 0}
